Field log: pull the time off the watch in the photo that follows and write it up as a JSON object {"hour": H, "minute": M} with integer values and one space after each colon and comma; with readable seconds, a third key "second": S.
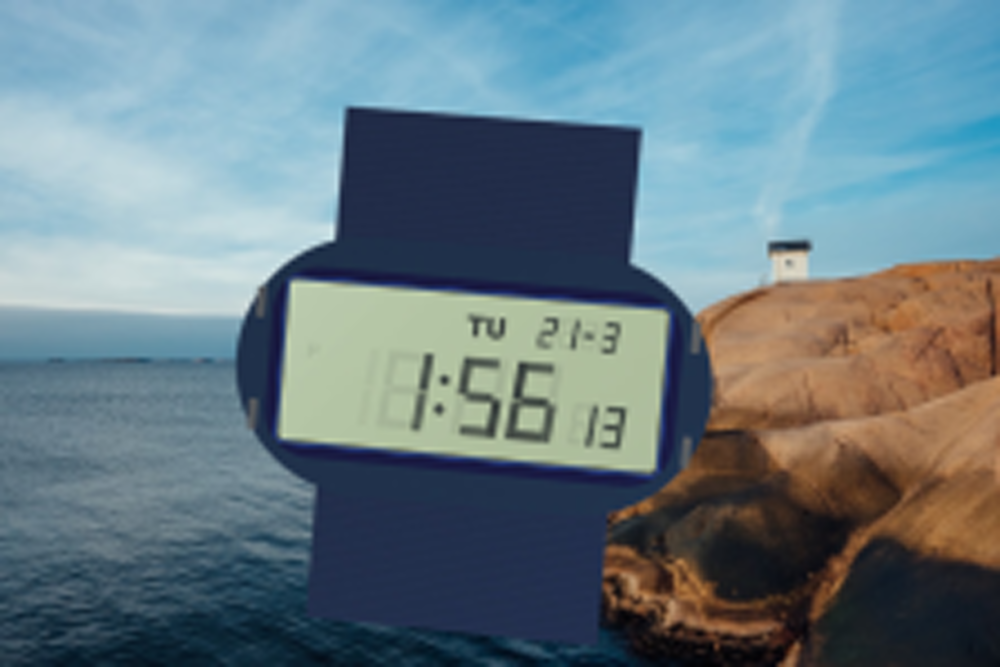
{"hour": 1, "minute": 56, "second": 13}
